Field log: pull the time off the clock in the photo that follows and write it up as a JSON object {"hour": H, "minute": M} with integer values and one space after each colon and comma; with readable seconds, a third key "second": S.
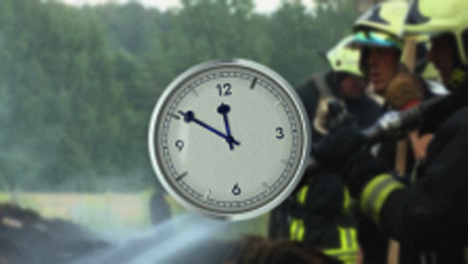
{"hour": 11, "minute": 51}
